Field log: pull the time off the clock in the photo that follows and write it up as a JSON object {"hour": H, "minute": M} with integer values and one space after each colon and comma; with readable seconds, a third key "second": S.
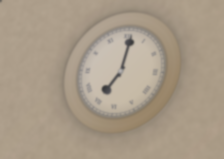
{"hour": 7, "minute": 1}
